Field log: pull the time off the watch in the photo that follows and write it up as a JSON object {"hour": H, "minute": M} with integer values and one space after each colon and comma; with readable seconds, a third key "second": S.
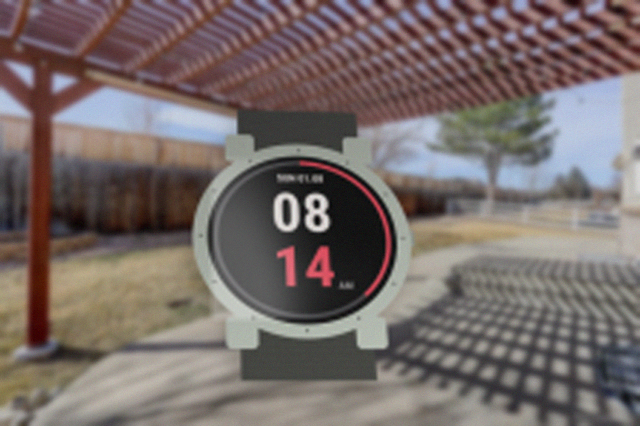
{"hour": 8, "minute": 14}
